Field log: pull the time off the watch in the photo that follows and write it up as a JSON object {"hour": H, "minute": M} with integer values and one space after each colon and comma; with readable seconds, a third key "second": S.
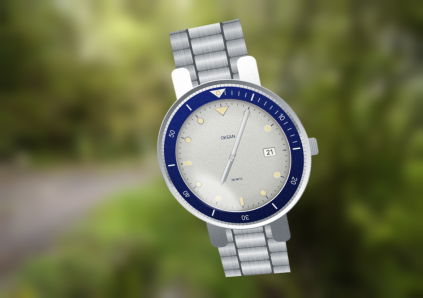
{"hour": 7, "minute": 5}
